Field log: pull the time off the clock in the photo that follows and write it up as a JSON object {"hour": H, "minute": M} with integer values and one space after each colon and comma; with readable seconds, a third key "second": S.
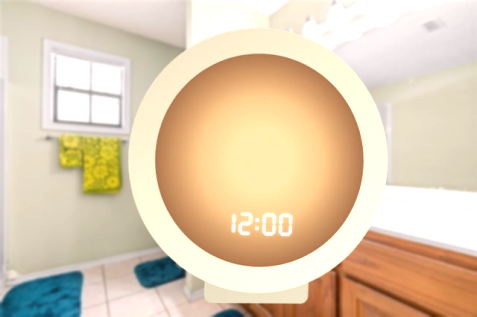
{"hour": 12, "minute": 0}
